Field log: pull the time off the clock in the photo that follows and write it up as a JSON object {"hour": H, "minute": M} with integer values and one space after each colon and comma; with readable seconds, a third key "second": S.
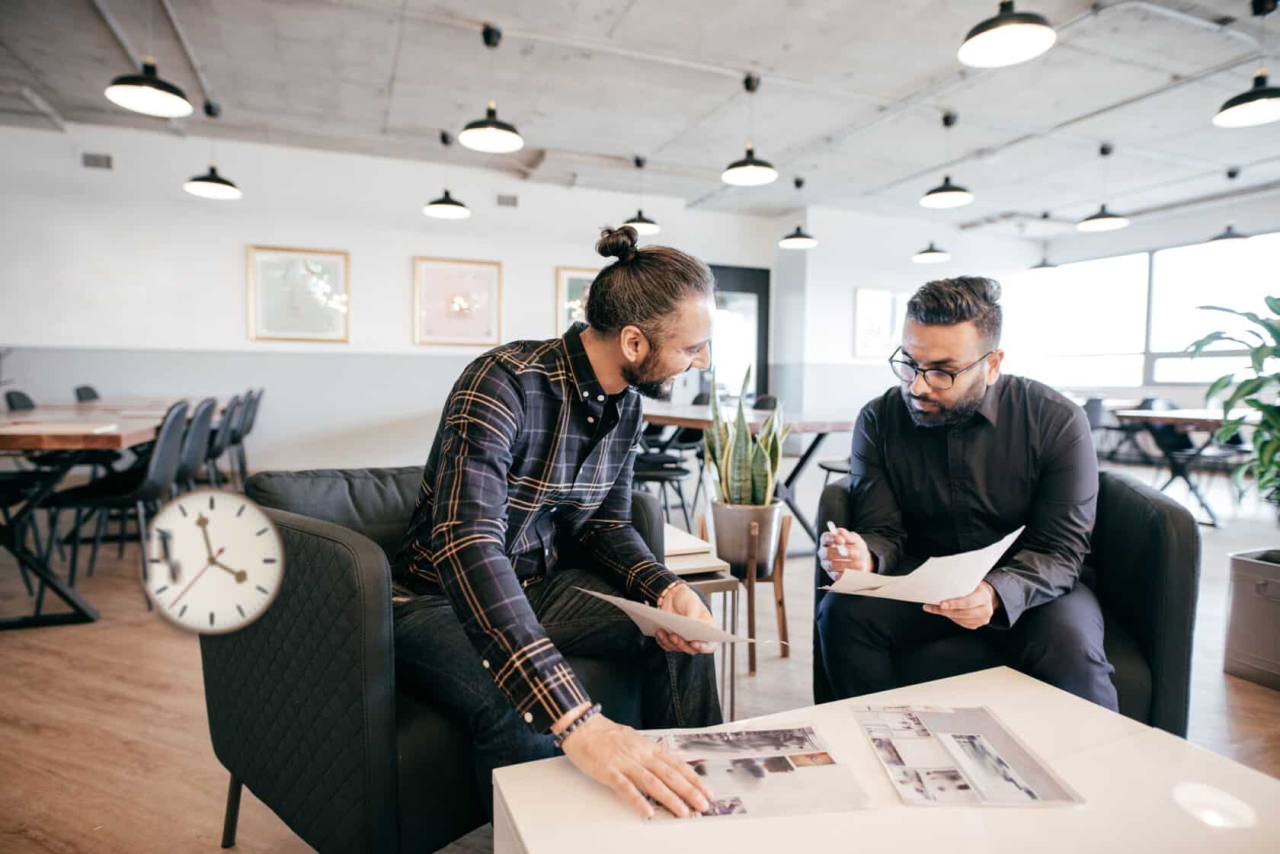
{"hour": 3, "minute": 57, "second": 37}
